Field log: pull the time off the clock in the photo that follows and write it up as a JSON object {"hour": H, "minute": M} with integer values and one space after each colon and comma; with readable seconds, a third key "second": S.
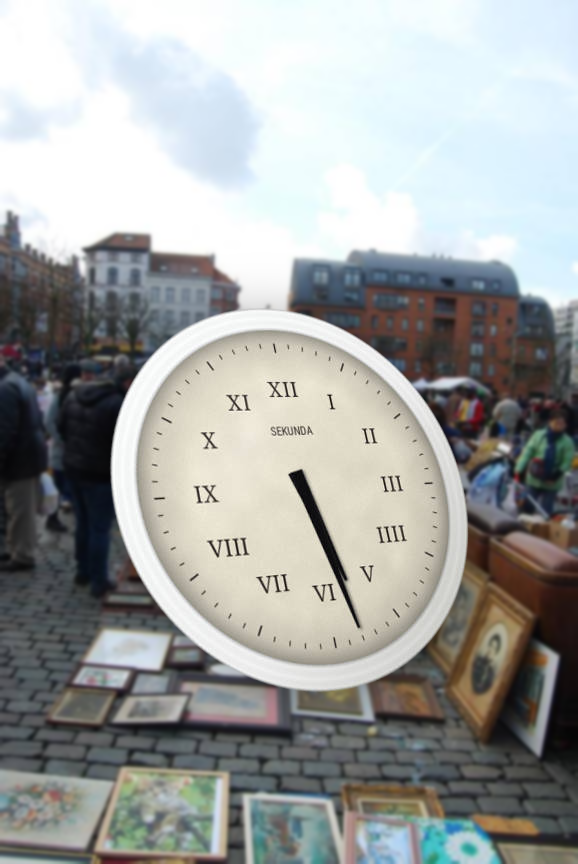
{"hour": 5, "minute": 28}
